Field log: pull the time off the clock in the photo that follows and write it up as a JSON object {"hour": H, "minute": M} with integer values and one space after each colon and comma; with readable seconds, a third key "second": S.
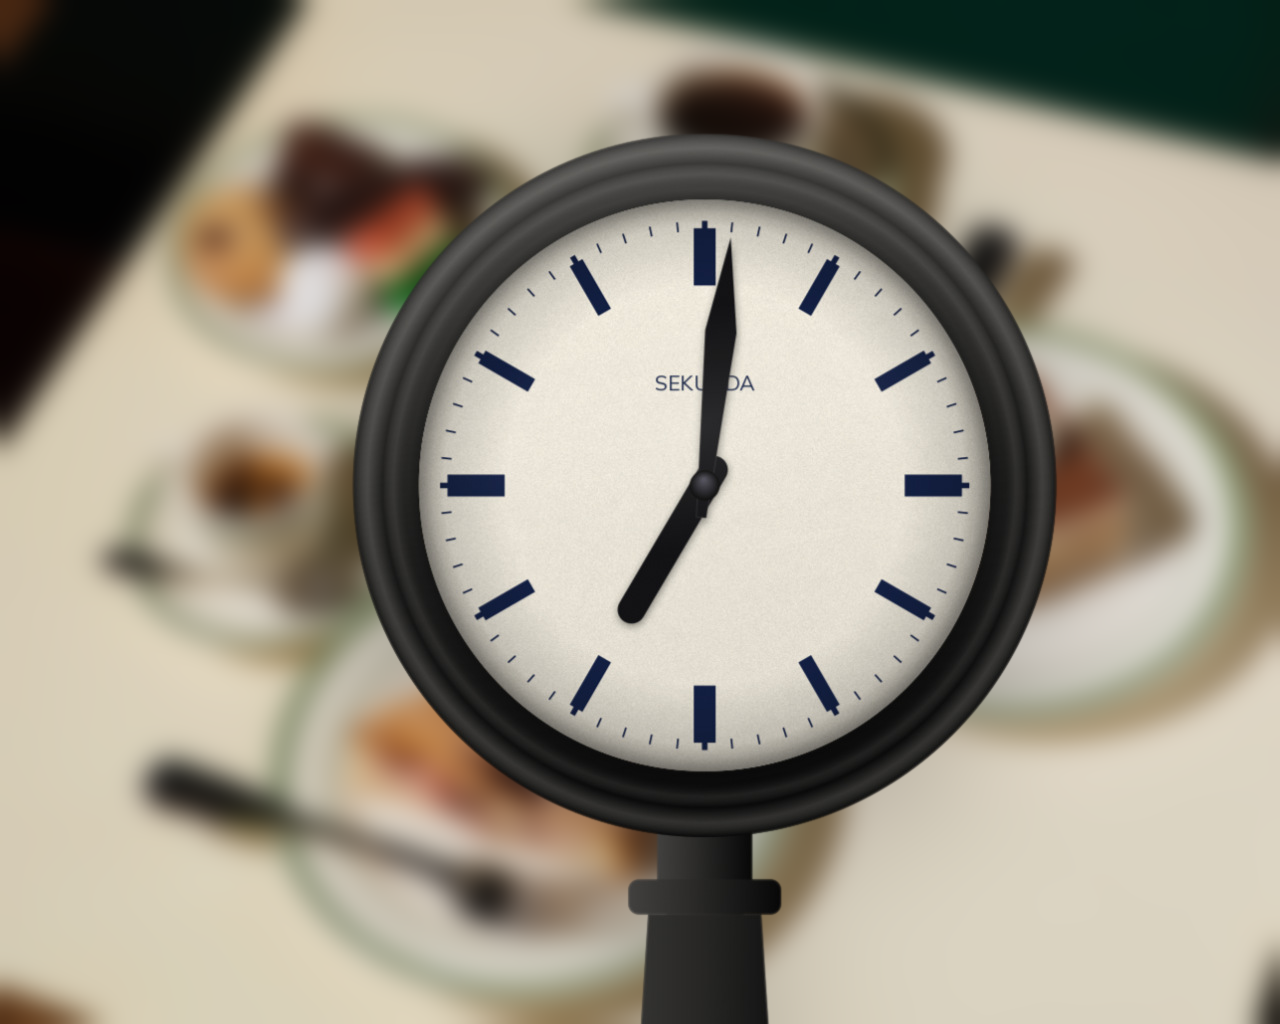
{"hour": 7, "minute": 1}
